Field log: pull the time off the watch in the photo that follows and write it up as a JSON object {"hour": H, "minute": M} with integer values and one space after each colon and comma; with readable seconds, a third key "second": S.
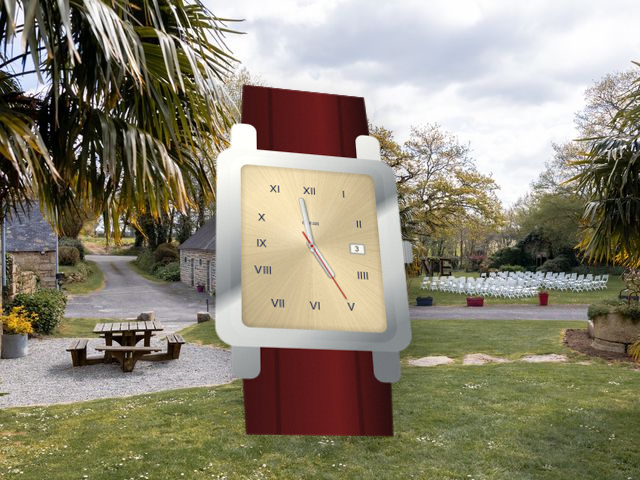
{"hour": 4, "minute": 58, "second": 25}
